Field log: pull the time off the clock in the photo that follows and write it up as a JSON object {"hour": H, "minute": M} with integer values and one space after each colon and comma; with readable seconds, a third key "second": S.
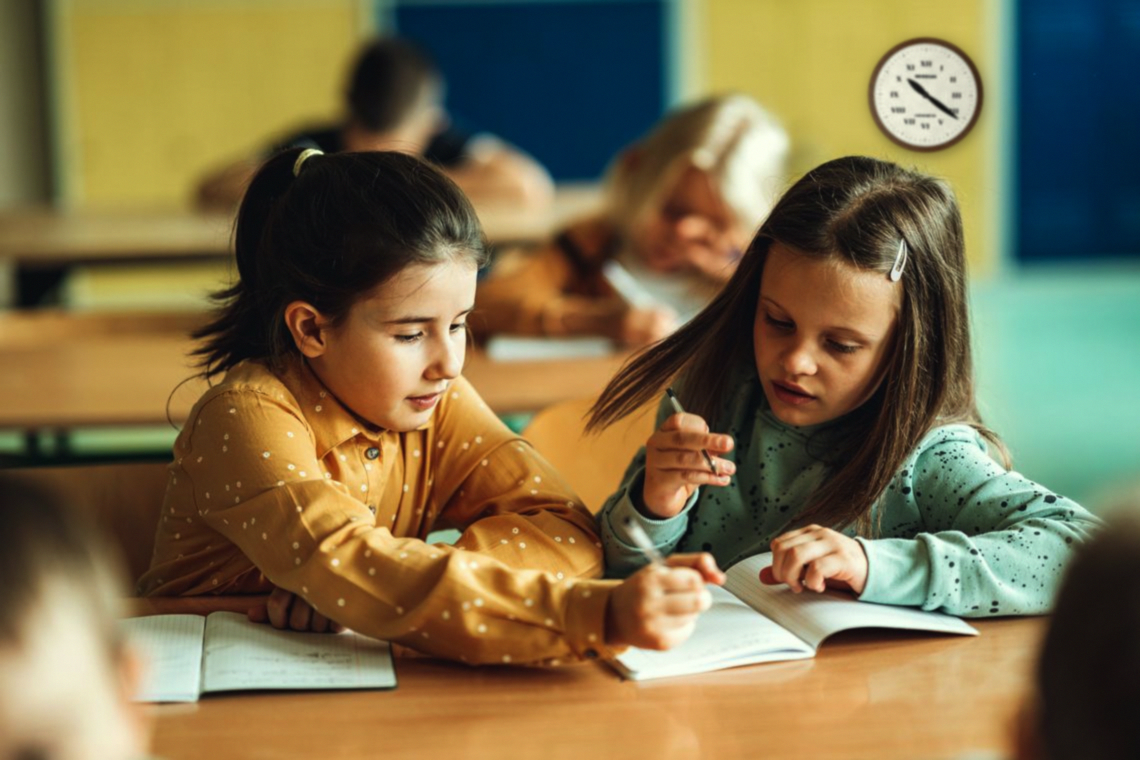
{"hour": 10, "minute": 21}
